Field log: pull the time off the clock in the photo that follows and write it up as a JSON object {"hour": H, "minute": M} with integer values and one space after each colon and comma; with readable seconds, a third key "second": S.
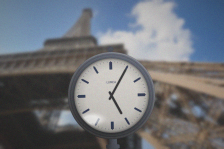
{"hour": 5, "minute": 5}
